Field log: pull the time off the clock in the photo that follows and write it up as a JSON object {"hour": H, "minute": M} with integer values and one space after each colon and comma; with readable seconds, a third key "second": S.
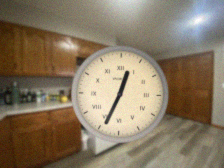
{"hour": 12, "minute": 34}
